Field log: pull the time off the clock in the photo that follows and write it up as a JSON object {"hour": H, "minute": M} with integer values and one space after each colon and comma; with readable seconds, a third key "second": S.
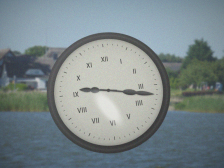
{"hour": 9, "minute": 17}
